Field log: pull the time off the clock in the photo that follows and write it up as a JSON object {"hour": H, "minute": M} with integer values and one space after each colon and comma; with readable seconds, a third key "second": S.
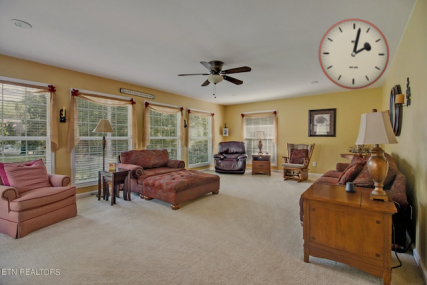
{"hour": 2, "minute": 2}
